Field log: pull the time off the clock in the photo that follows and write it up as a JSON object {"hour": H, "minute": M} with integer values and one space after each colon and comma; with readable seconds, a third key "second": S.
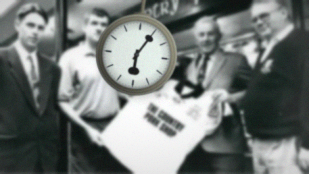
{"hour": 6, "minute": 5}
